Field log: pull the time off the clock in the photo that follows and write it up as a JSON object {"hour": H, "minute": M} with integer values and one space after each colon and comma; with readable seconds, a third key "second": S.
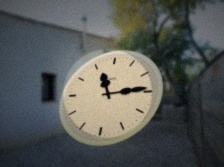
{"hour": 11, "minute": 14}
